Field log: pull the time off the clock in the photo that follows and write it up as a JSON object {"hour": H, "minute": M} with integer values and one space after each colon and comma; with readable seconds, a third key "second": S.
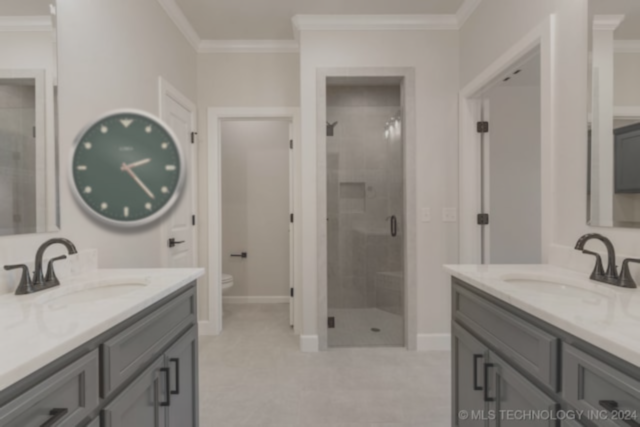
{"hour": 2, "minute": 23}
